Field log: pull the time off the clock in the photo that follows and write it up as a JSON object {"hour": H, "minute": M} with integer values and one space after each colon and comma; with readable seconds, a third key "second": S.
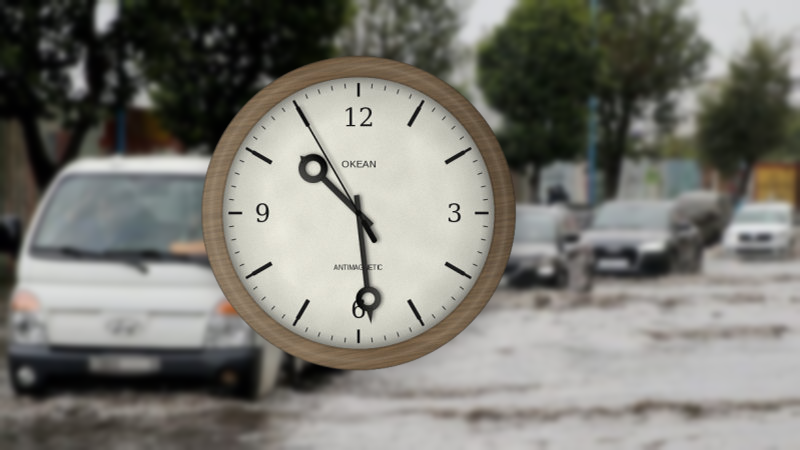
{"hour": 10, "minute": 28, "second": 55}
